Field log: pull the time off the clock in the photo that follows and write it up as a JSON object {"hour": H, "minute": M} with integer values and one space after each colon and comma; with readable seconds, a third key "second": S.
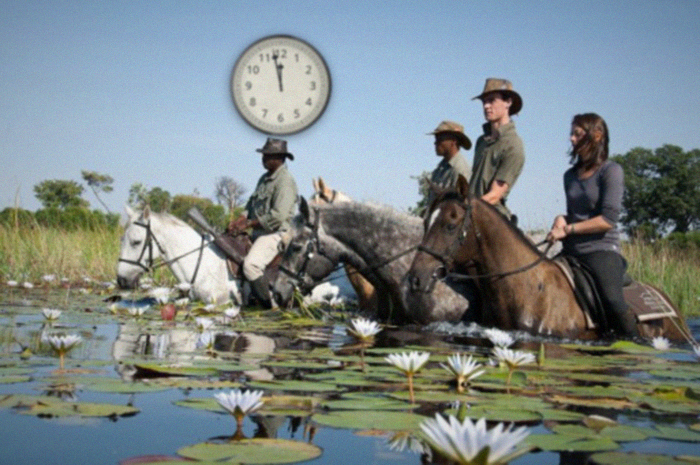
{"hour": 11, "minute": 58}
